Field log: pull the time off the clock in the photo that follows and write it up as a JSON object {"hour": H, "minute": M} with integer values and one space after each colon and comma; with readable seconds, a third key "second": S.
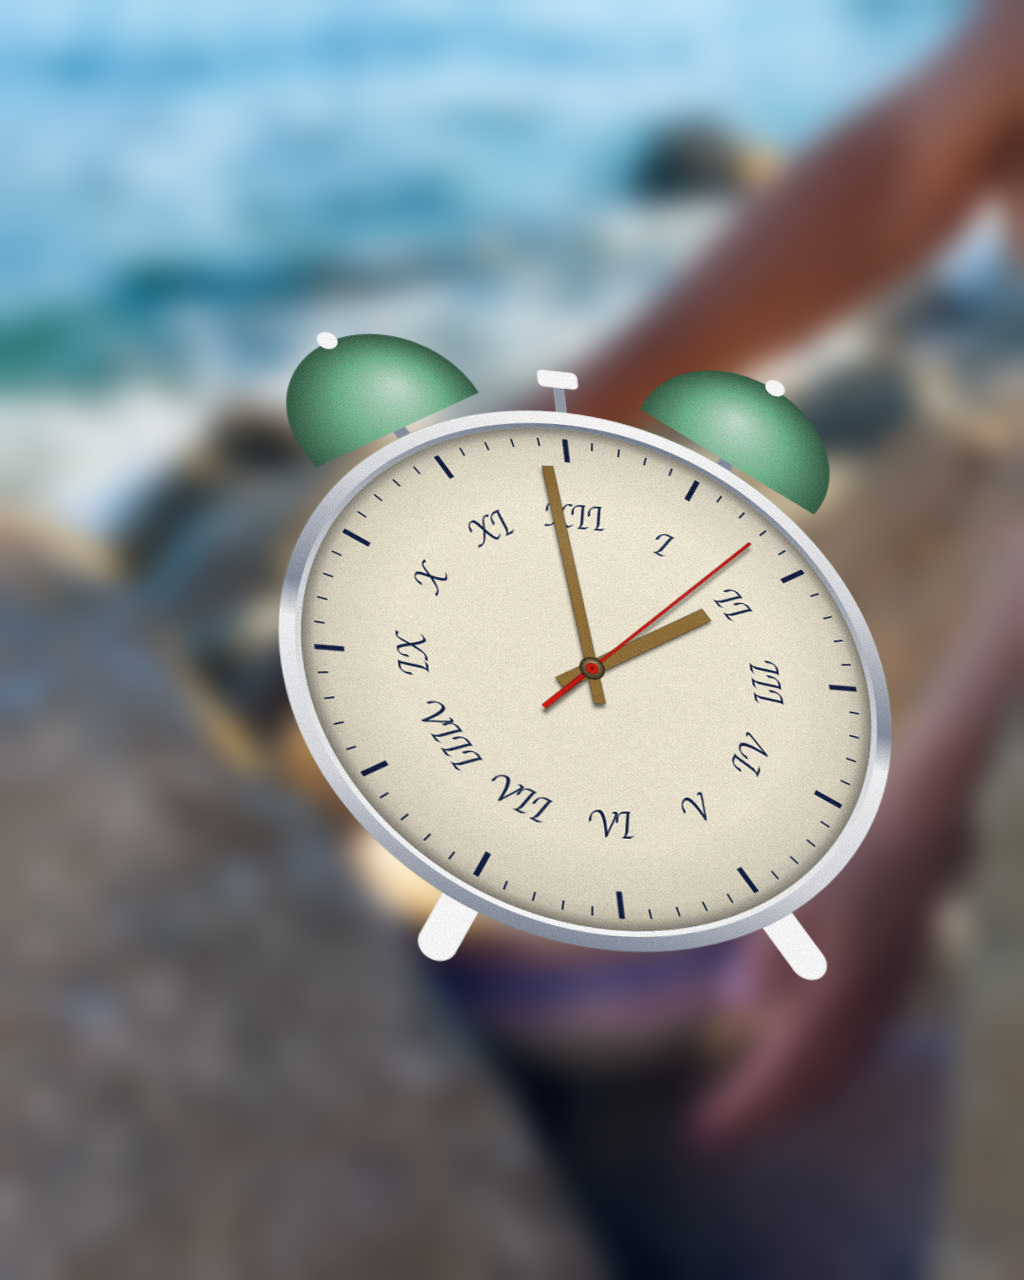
{"hour": 1, "minute": 59, "second": 8}
